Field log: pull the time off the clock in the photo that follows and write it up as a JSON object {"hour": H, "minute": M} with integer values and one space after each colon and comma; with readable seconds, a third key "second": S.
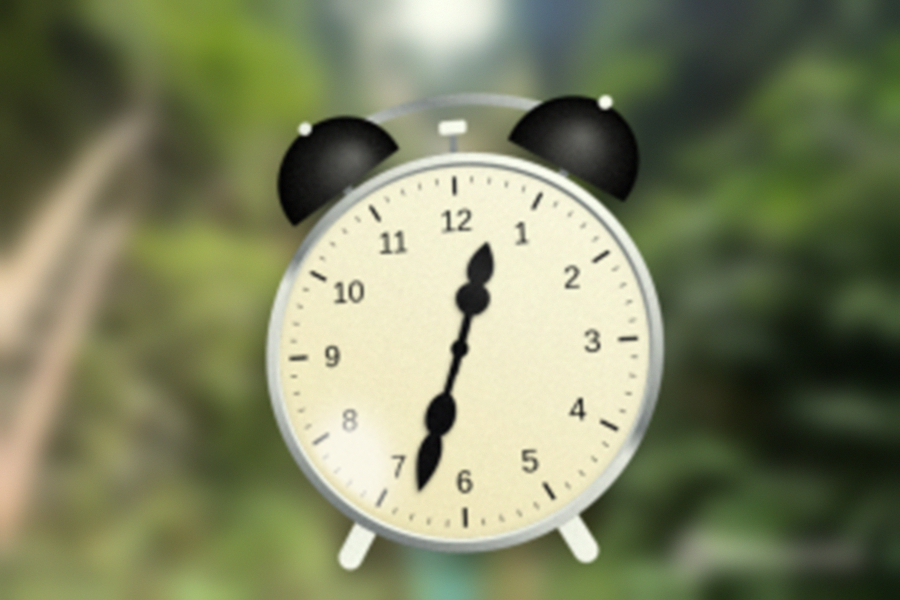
{"hour": 12, "minute": 33}
